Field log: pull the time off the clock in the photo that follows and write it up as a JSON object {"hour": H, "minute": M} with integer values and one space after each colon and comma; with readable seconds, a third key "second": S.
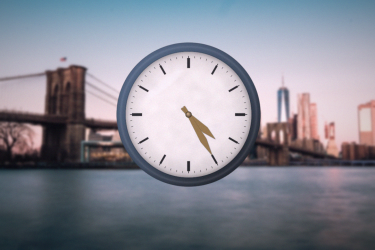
{"hour": 4, "minute": 25}
